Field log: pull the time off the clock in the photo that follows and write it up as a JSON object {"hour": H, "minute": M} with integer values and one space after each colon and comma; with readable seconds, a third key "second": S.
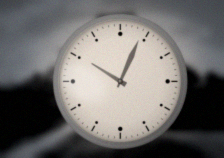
{"hour": 10, "minute": 4}
